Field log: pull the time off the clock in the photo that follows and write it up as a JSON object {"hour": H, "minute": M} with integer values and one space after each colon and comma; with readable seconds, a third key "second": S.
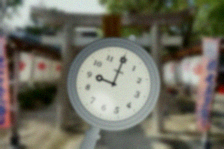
{"hour": 9, "minute": 0}
